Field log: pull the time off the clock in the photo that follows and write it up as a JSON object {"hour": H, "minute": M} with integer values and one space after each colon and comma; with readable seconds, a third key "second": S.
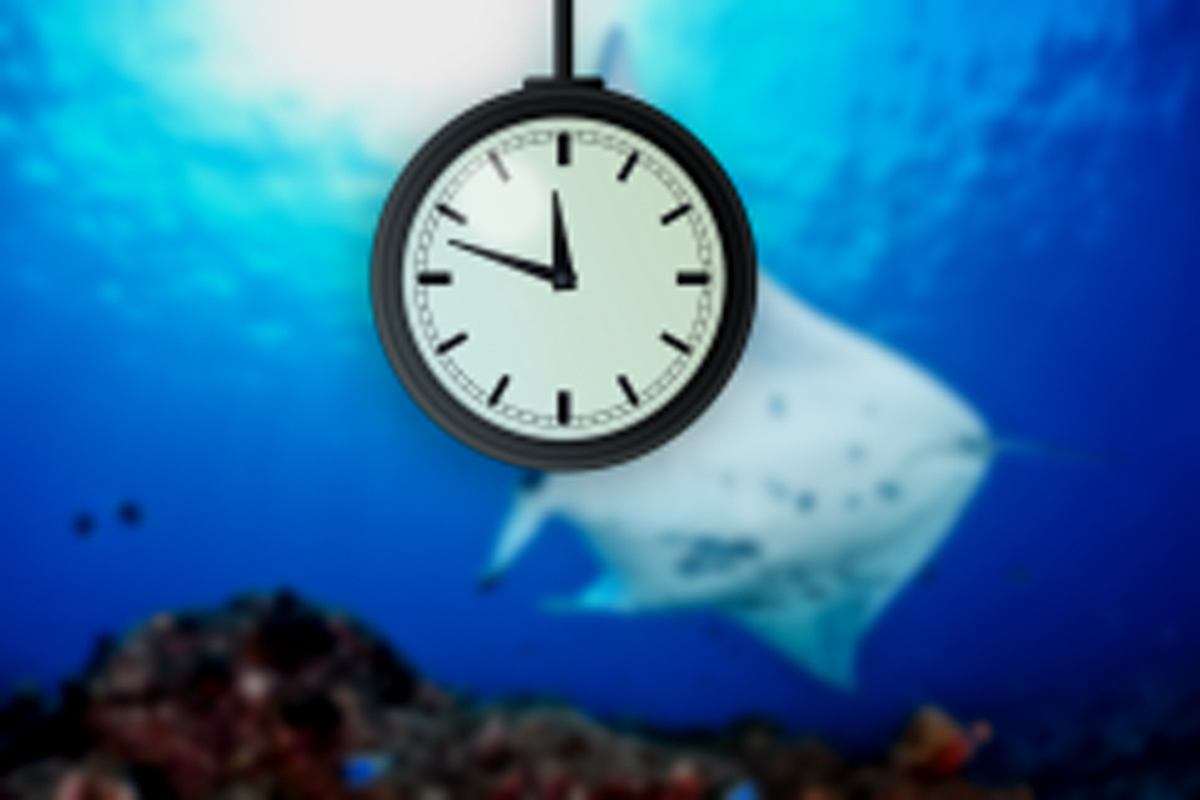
{"hour": 11, "minute": 48}
